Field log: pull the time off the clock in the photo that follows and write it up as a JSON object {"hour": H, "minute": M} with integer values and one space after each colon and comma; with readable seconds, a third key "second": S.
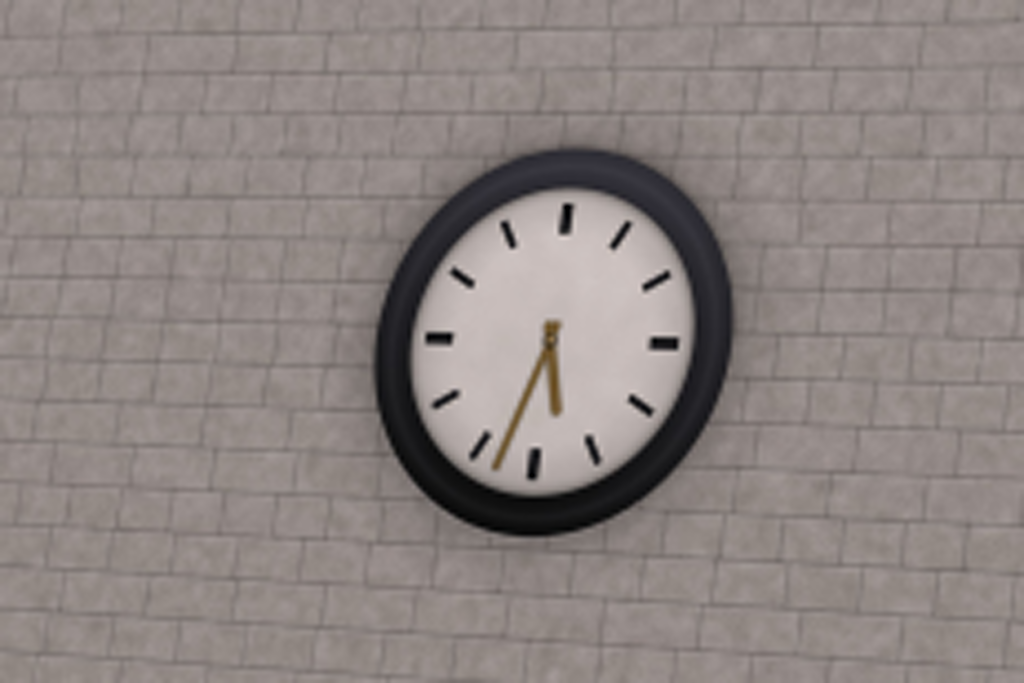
{"hour": 5, "minute": 33}
